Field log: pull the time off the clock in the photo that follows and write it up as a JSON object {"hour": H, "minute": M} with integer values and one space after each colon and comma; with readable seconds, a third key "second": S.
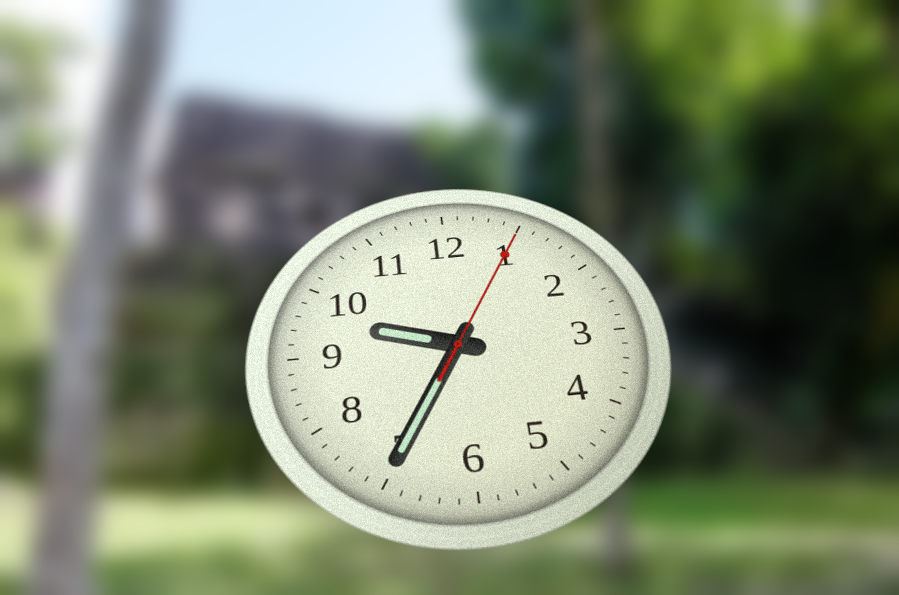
{"hour": 9, "minute": 35, "second": 5}
